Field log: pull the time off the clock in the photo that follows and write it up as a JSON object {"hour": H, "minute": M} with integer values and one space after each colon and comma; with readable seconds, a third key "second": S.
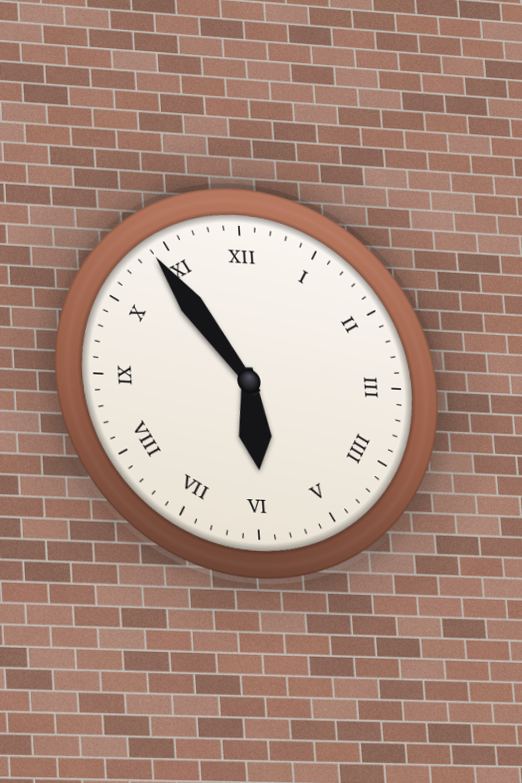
{"hour": 5, "minute": 54}
